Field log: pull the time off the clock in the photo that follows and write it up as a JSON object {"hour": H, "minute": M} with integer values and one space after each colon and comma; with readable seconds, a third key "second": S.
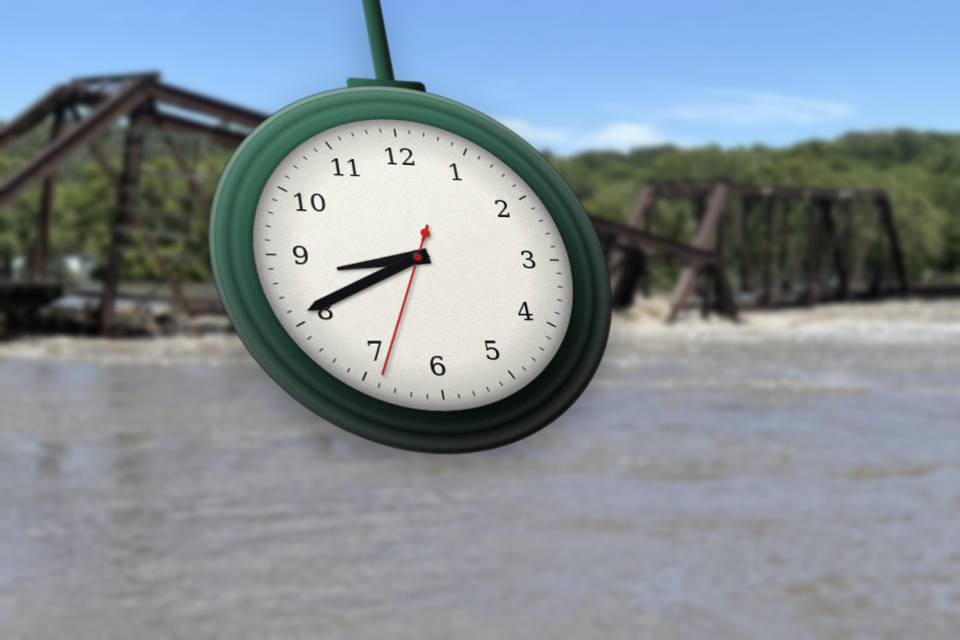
{"hour": 8, "minute": 40, "second": 34}
